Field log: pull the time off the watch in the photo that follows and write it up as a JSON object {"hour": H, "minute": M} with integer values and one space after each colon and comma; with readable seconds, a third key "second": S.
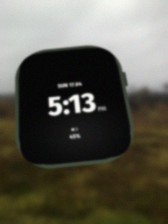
{"hour": 5, "minute": 13}
